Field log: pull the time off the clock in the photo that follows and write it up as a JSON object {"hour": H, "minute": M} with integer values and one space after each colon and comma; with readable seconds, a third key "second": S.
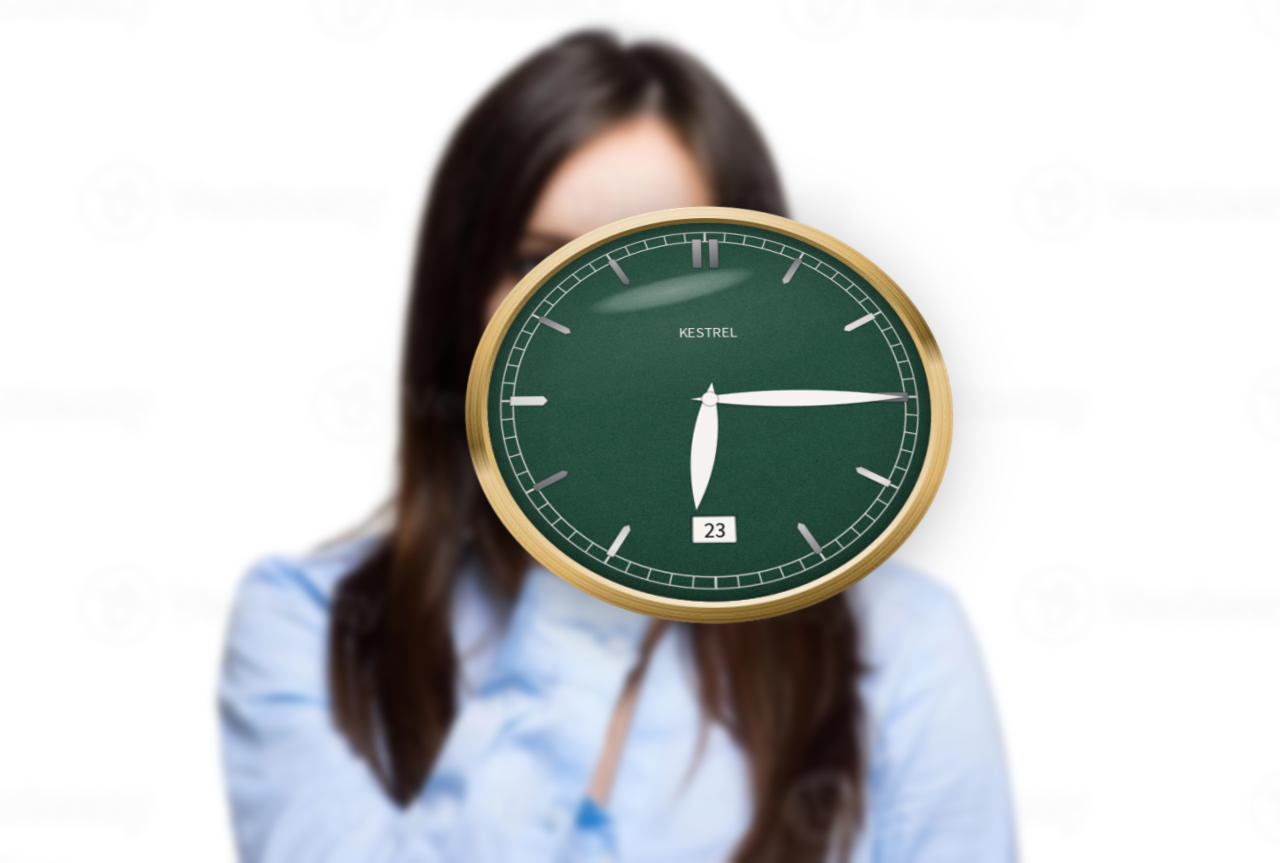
{"hour": 6, "minute": 15}
